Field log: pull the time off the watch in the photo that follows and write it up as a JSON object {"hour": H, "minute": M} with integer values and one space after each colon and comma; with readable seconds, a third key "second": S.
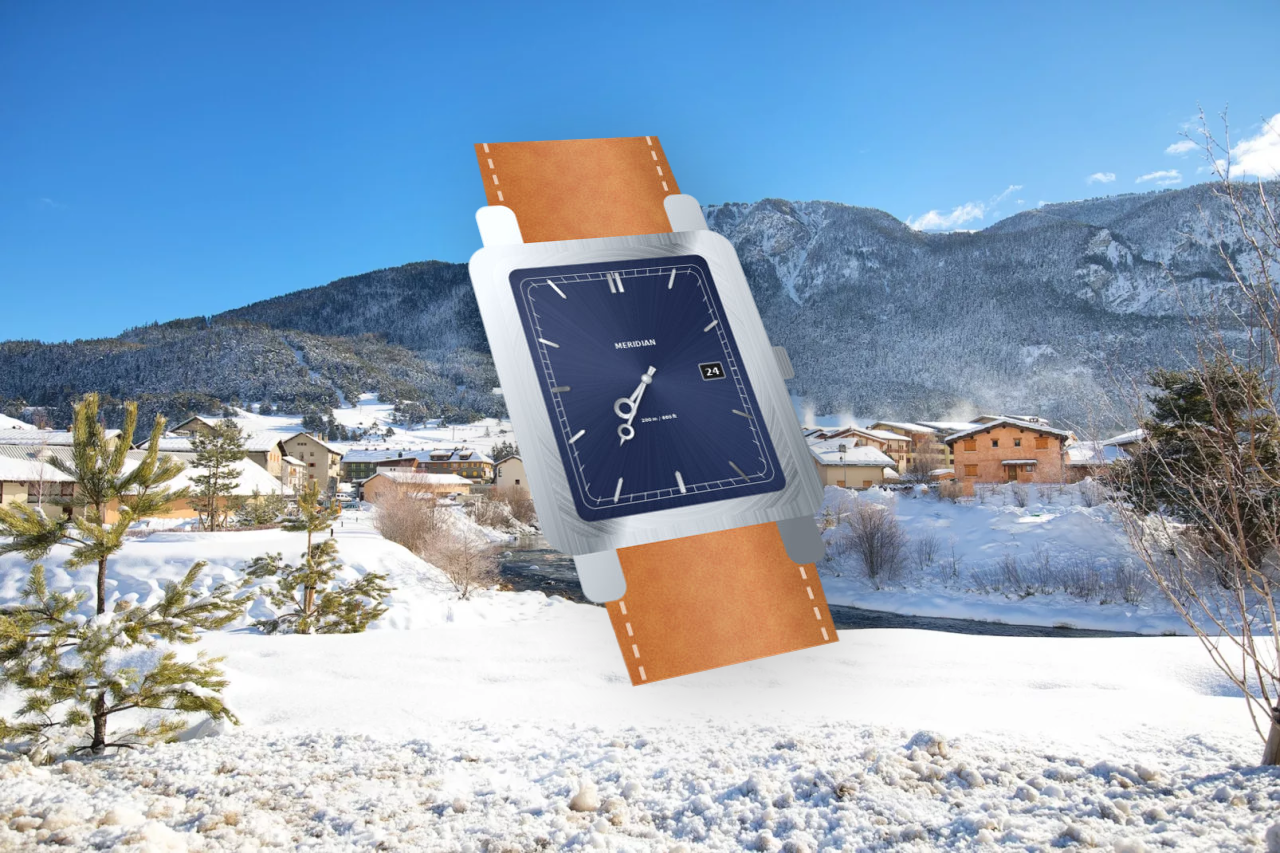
{"hour": 7, "minute": 36}
